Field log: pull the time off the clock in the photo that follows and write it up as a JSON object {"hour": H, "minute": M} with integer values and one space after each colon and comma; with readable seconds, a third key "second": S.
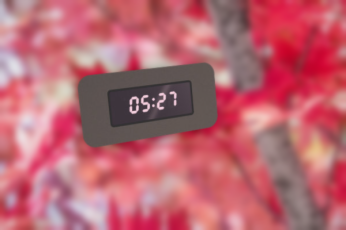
{"hour": 5, "minute": 27}
